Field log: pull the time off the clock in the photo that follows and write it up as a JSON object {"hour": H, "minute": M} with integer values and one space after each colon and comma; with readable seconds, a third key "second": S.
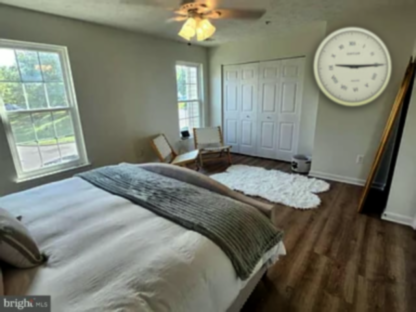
{"hour": 9, "minute": 15}
